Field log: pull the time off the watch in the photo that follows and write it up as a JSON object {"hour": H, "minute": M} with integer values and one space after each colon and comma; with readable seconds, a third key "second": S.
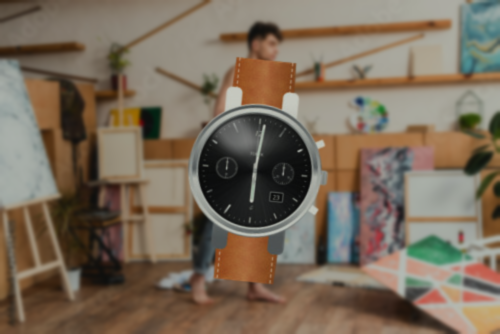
{"hour": 6, "minute": 1}
